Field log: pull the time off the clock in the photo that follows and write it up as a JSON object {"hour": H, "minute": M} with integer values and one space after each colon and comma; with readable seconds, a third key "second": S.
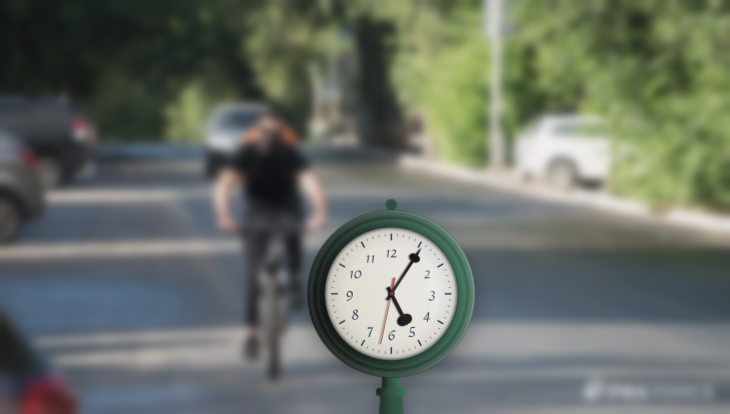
{"hour": 5, "minute": 5, "second": 32}
